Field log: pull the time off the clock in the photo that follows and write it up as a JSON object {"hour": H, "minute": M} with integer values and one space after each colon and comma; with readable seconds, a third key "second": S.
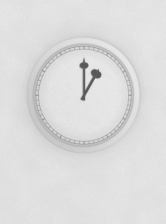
{"hour": 1, "minute": 0}
